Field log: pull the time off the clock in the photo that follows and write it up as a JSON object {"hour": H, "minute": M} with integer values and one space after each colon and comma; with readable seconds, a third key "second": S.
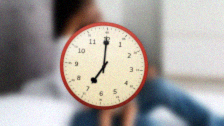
{"hour": 7, "minute": 0}
